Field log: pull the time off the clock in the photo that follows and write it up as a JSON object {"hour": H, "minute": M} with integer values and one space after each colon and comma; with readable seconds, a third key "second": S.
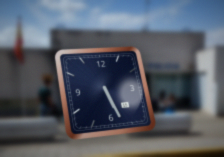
{"hour": 5, "minute": 27}
